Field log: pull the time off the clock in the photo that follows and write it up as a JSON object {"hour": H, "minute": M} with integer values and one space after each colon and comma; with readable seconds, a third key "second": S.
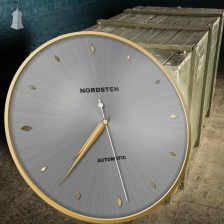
{"hour": 7, "minute": 37, "second": 29}
